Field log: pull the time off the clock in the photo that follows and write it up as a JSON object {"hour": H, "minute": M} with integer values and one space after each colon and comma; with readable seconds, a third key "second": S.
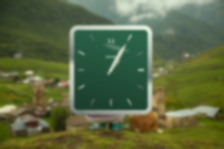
{"hour": 1, "minute": 5}
